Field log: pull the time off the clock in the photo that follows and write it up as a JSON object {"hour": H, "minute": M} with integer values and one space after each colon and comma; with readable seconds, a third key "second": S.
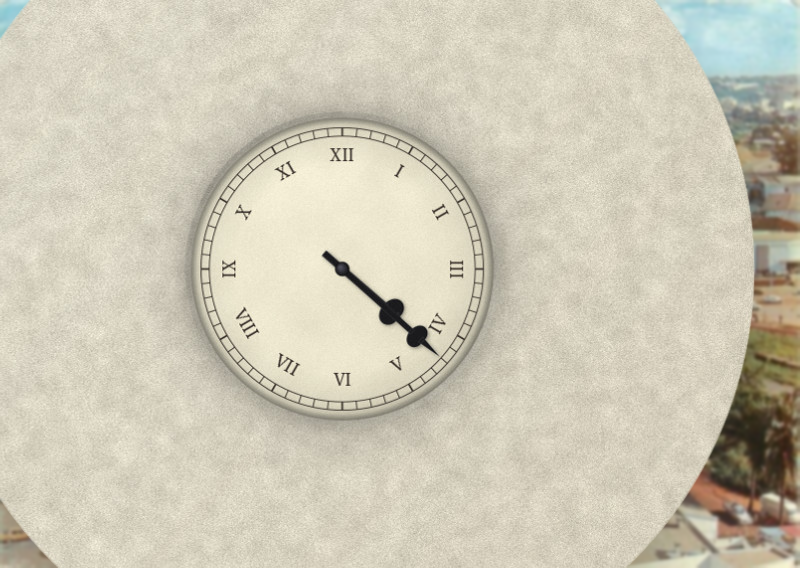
{"hour": 4, "minute": 22}
